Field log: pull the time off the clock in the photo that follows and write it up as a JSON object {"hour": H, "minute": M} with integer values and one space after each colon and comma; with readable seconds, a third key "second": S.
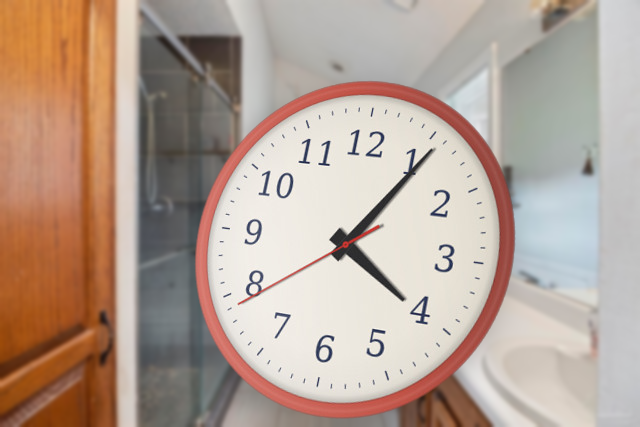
{"hour": 4, "minute": 5, "second": 39}
